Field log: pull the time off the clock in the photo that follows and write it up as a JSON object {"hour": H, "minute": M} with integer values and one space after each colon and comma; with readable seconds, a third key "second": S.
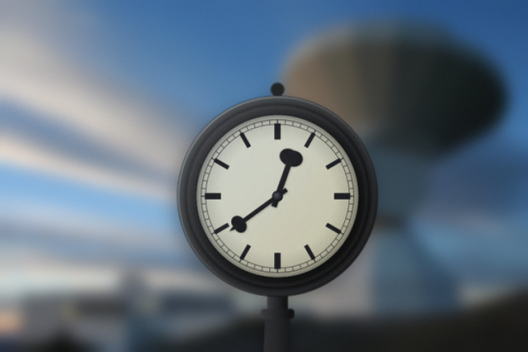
{"hour": 12, "minute": 39}
